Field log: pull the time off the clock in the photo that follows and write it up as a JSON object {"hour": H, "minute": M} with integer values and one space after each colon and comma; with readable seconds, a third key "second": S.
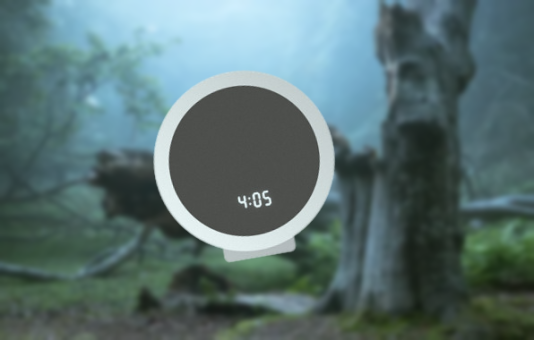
{"hour": 4, "minute": 5}
